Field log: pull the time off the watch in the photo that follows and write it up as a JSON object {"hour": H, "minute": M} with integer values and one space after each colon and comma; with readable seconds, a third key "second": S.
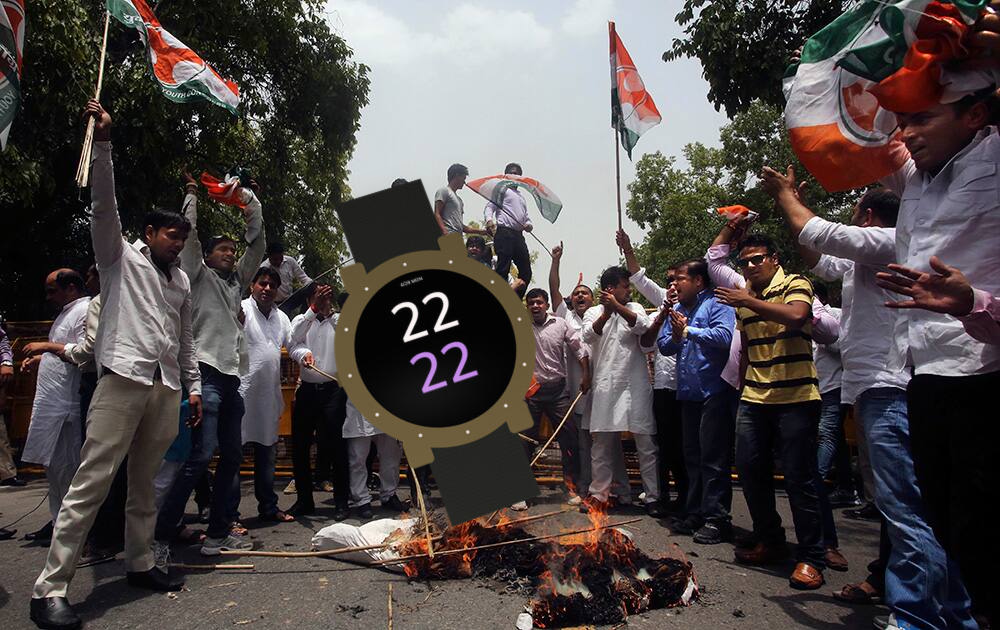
{"hour": 22, "minute": 22}
